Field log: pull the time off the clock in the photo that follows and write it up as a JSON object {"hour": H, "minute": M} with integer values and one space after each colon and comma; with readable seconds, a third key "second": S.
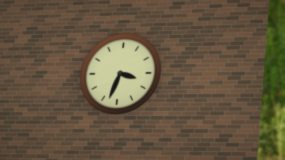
{"hour": 3, "minute": 33}
